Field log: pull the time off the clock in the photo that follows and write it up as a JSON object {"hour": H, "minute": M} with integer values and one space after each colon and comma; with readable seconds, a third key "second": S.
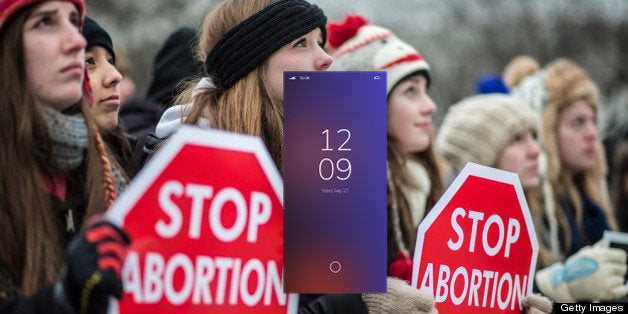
{"hour": 12, "minute": 9}
